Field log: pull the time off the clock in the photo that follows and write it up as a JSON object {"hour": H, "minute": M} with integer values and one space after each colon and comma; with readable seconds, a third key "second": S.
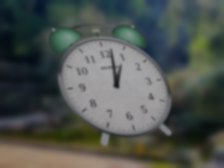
{"hour": 1, "minute": 2}
